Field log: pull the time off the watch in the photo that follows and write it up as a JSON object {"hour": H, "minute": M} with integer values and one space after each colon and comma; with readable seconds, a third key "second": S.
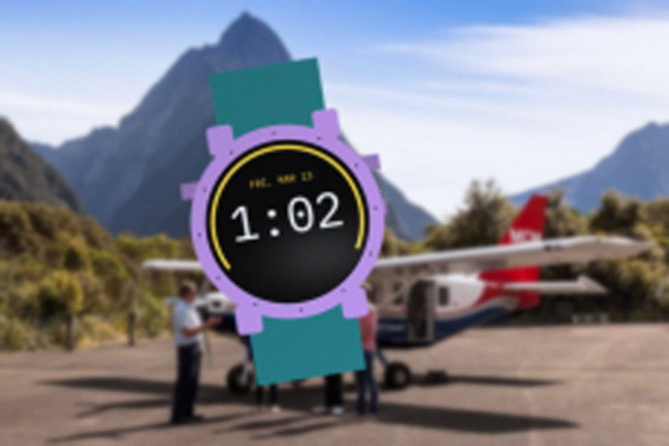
{"hour": 1, "minute": 2}
